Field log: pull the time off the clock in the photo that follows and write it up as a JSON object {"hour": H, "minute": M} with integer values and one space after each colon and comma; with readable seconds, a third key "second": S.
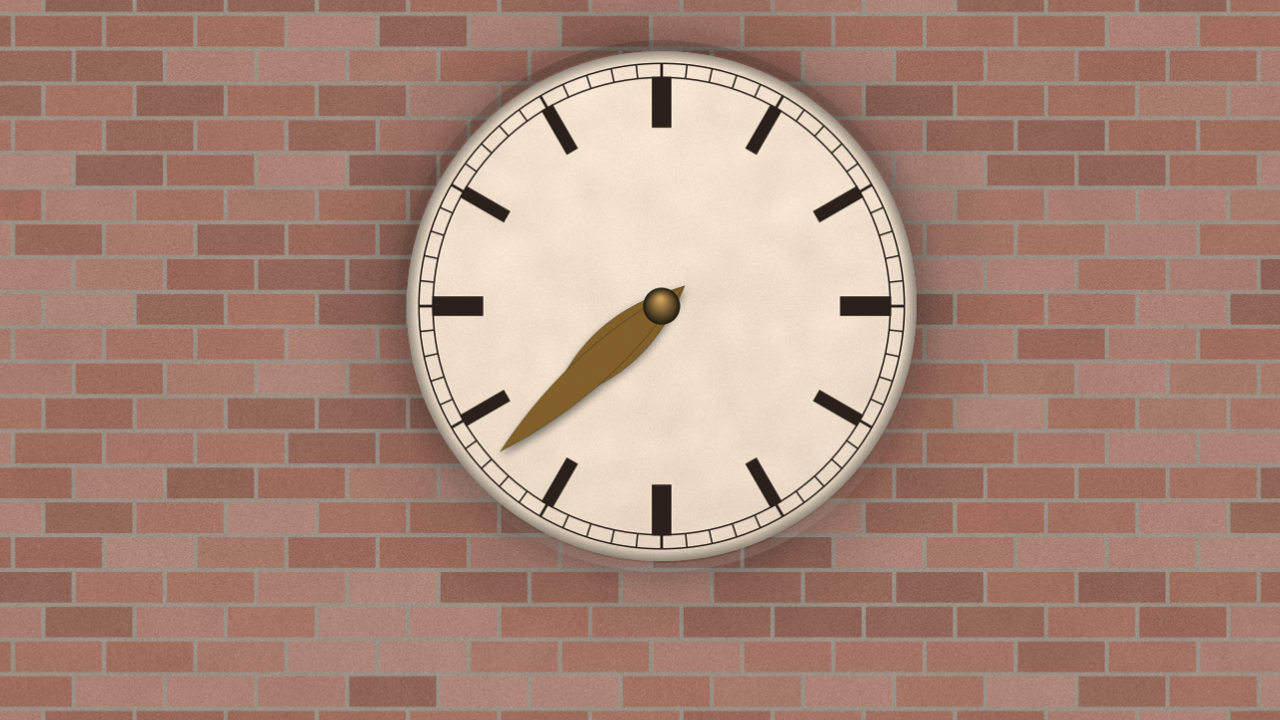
{"hour": 7, "minute": 38}
